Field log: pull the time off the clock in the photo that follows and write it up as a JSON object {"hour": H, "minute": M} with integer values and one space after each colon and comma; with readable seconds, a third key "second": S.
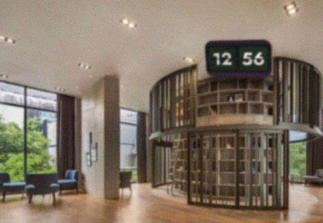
{"hour": 12, "minute": 56}
